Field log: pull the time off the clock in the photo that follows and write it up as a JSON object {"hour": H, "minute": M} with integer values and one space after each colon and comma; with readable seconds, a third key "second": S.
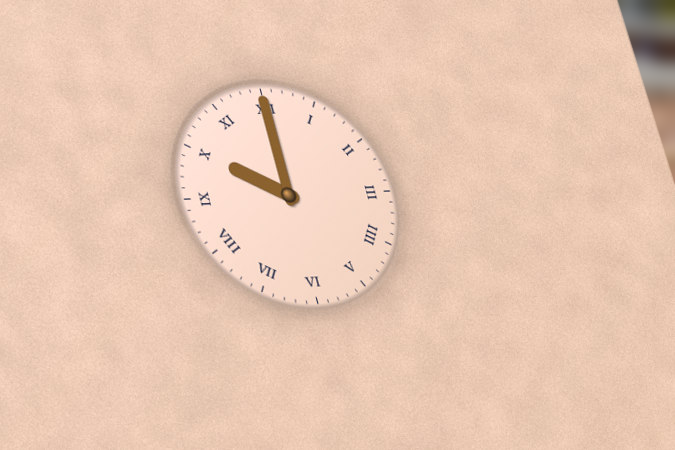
{"hour": 10, "minute": 0}
